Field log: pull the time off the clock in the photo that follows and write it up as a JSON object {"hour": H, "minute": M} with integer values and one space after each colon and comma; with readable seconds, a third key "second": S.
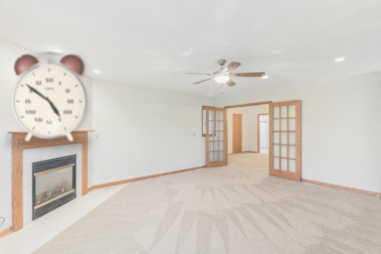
{"hour": 4, "minute": 51}
